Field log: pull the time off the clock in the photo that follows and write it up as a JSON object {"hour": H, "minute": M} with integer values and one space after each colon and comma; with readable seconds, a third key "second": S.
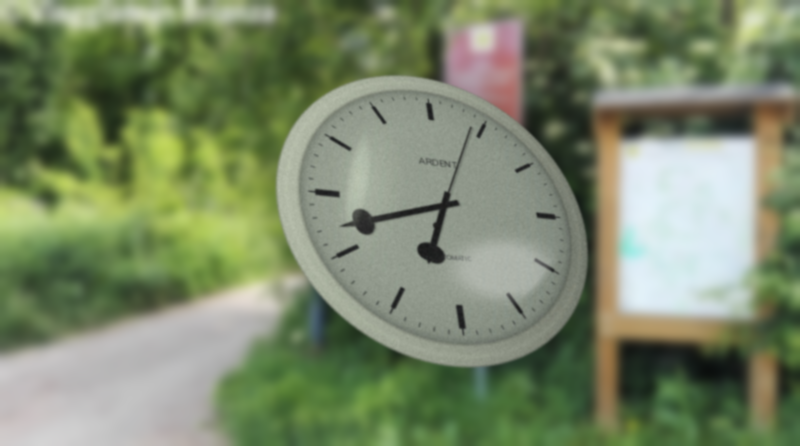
{"hour": 6, "minute": 42, "second": 4}
